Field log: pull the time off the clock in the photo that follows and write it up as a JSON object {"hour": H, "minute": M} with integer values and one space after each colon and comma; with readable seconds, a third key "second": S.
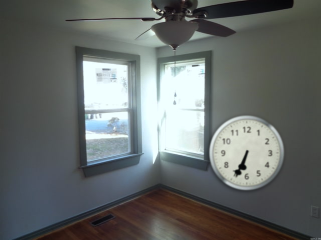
{"hour": 6, "minute": 34}
